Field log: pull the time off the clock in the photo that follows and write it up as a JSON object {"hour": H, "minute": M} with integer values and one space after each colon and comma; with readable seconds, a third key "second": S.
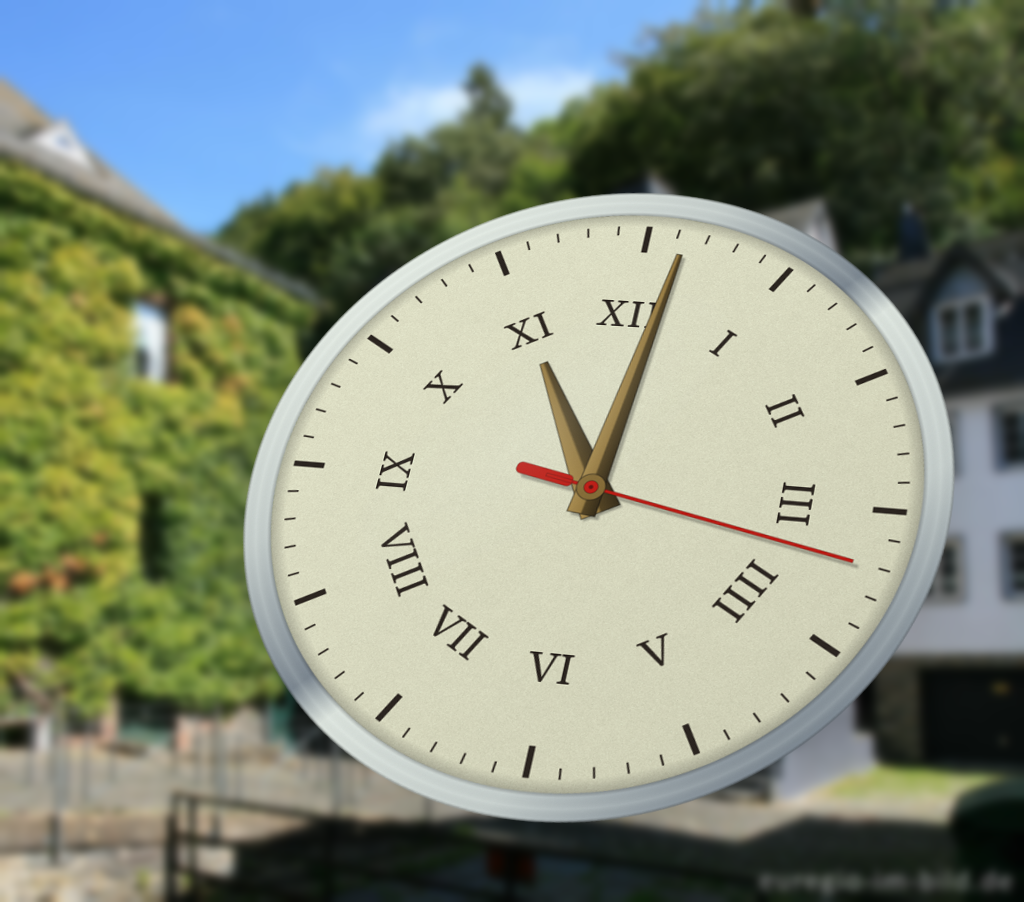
{"hour": 11, "minute": 1, "second": 17}
